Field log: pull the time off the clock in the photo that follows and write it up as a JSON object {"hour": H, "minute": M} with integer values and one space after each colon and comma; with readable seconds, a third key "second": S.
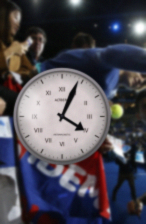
{"hour": 4, "minute": 4}
